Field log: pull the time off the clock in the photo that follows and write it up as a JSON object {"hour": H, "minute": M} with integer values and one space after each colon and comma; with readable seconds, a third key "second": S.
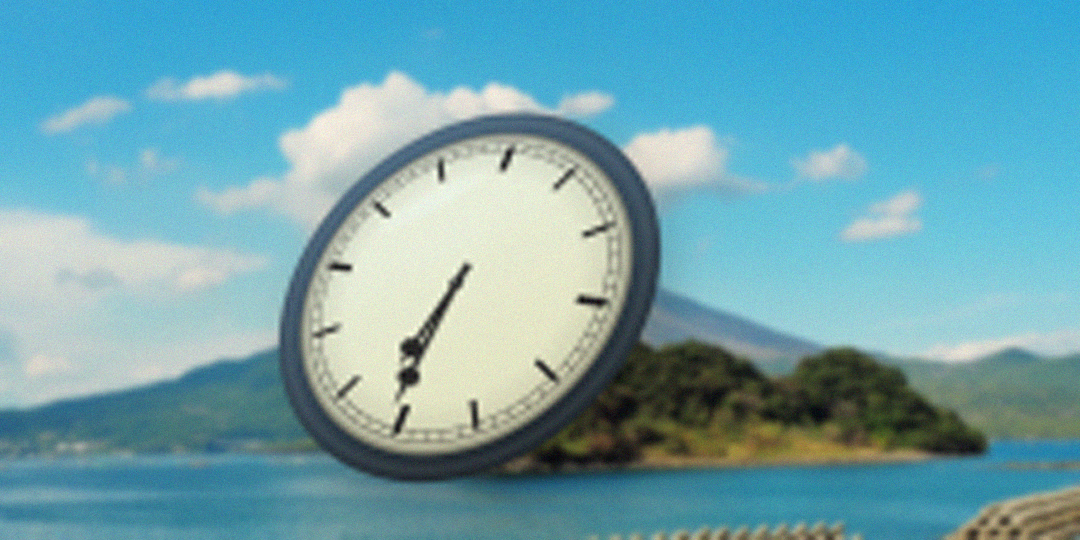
{"hour": 6, "minute": 31}
